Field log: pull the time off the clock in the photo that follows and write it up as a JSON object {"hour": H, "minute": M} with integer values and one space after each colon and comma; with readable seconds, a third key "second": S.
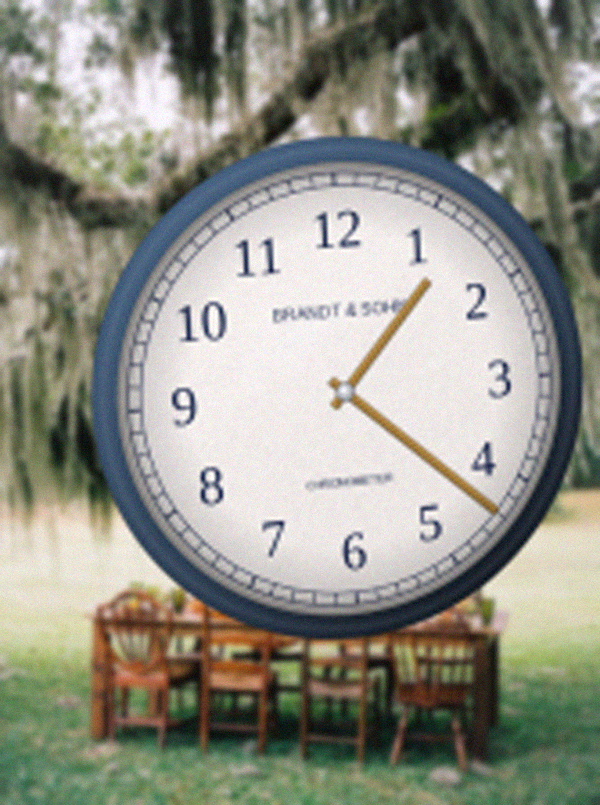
{"hour": 1, "minute": 22}
